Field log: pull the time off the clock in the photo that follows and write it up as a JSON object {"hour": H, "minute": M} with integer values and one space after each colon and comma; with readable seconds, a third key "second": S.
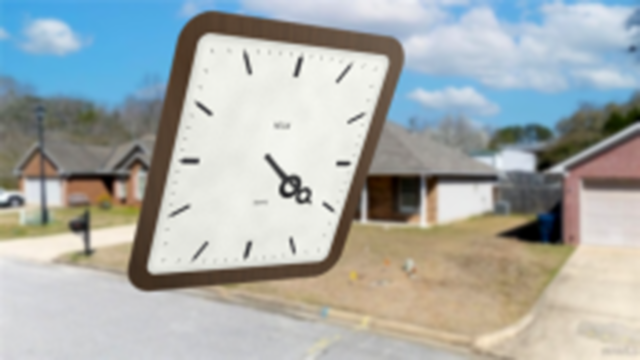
{"hour": 4, "minute": 21}
